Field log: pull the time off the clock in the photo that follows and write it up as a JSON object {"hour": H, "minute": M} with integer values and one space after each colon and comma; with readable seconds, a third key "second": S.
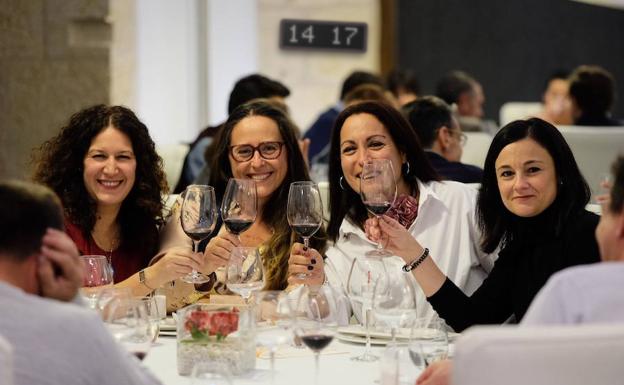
{"hour": 14, "minute": 17}
